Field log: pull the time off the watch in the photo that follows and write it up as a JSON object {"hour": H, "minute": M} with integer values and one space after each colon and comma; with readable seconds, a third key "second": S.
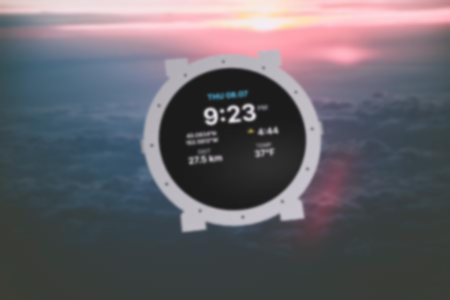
{"hour": 9, "minute": 23}
